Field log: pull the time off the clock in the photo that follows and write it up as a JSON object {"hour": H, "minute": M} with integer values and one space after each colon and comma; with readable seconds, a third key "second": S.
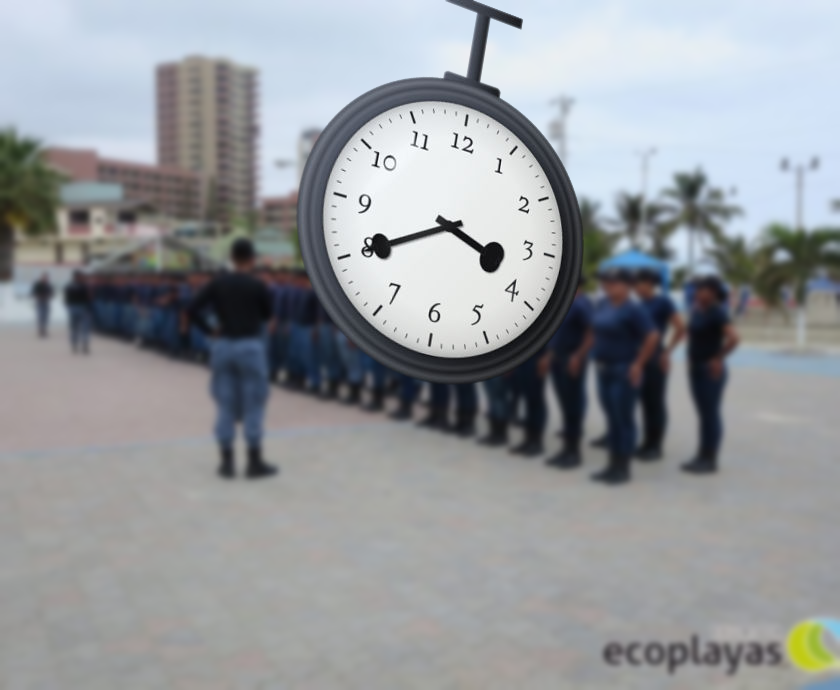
{"hour": 3, "minute": 40}
